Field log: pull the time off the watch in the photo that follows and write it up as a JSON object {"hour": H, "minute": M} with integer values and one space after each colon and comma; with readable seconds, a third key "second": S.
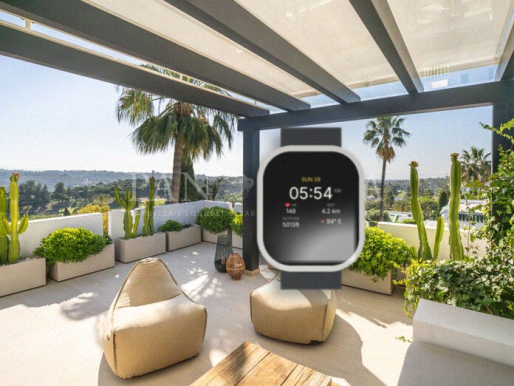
{"hour": 5, "minute": 54}
